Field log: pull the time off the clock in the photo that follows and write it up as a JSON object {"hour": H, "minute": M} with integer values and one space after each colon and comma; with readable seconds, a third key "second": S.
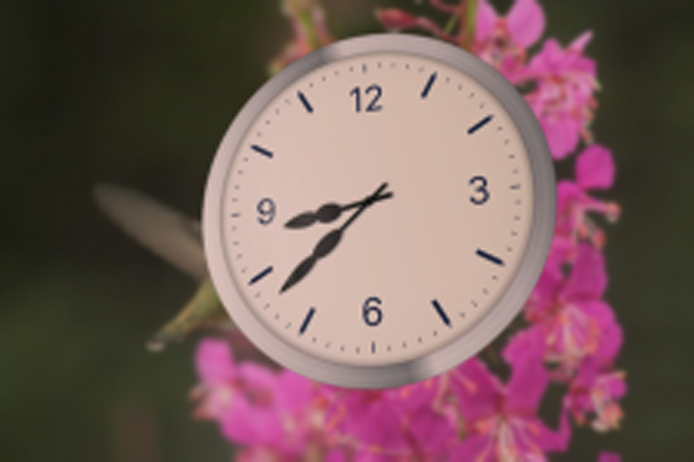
{"hour": 8, "minute": 38}
